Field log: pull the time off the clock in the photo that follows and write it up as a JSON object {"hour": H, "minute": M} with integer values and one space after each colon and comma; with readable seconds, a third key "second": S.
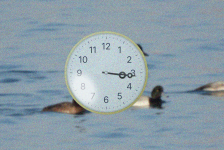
{"hour": 3, "minute": 16}
